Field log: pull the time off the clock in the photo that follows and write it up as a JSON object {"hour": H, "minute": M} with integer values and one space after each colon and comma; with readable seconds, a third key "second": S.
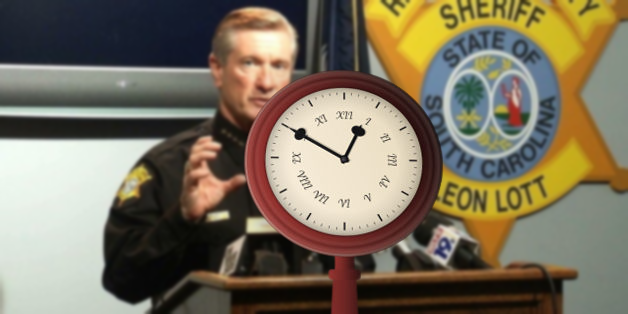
{"hour": 12, "minute": 50}
